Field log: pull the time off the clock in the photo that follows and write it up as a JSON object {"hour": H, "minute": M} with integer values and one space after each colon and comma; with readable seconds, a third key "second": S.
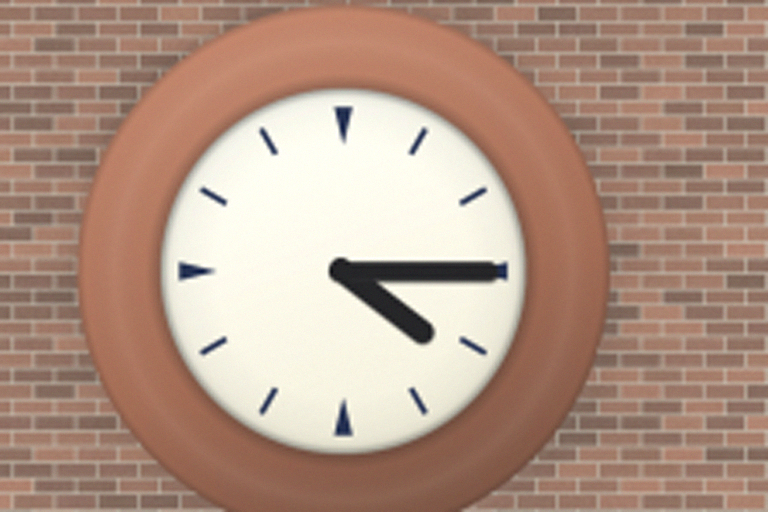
{"hour": 4, "minute": 15}
